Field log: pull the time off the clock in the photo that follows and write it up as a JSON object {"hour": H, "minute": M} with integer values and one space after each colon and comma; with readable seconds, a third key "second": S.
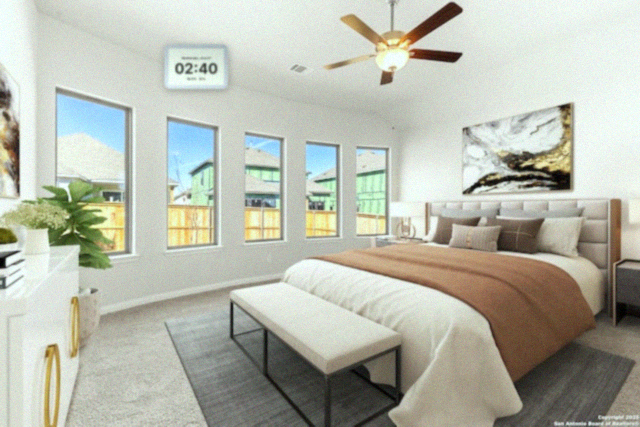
{"hour": 2, "minute": 40}
